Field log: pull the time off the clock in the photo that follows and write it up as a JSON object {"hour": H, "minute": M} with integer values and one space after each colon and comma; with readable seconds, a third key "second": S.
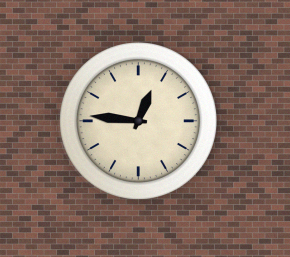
{"hour": 12, "minute": 46}
